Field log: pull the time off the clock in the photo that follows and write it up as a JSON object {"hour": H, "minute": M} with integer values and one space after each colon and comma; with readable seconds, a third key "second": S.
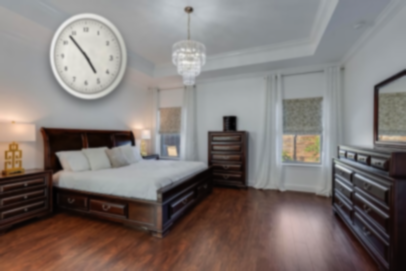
{"hour": 4, "minute": 53}
